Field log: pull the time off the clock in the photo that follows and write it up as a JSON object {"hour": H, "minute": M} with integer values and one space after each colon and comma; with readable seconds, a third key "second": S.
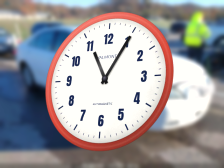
{"hour": 11, "minute": 5}
